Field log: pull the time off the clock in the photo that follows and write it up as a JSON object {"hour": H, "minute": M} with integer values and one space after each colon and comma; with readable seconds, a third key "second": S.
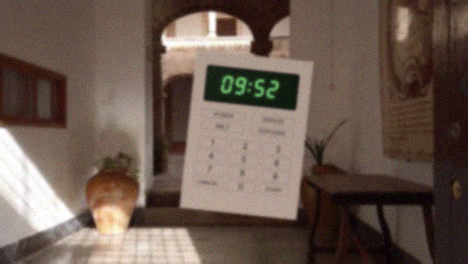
{"hour": 9, "minute": 52}
